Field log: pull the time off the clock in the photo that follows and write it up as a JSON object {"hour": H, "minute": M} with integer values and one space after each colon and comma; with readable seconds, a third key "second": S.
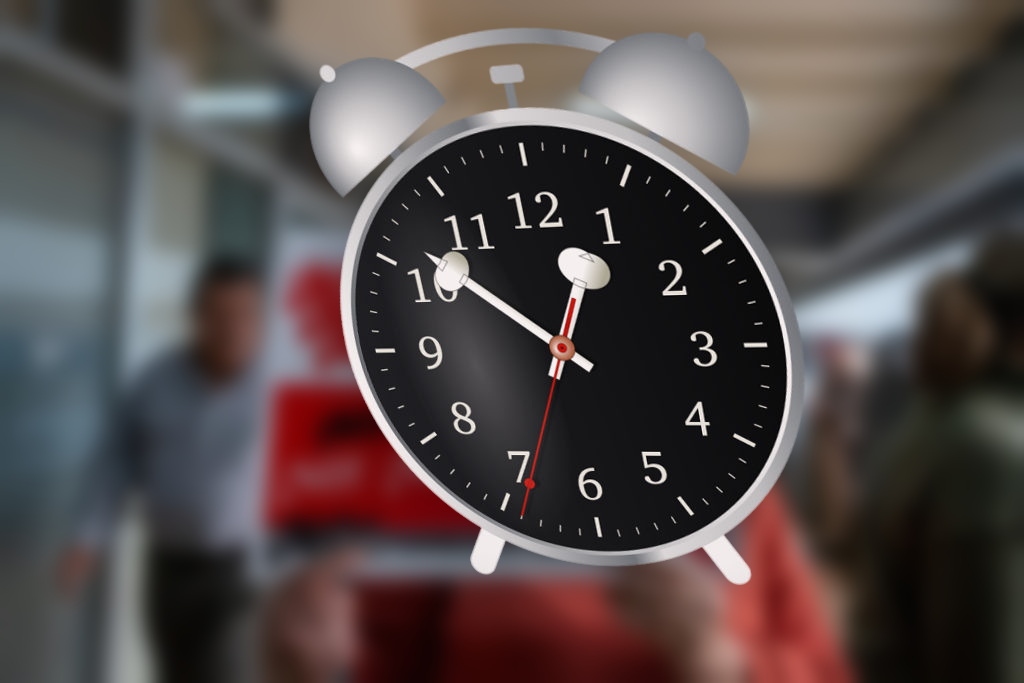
{"hour": 12, "minute": 51, "second": 34}
